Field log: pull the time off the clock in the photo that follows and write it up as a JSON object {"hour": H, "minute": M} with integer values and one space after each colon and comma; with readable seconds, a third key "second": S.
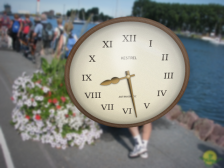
{"hour": 8, "minute": 28}
